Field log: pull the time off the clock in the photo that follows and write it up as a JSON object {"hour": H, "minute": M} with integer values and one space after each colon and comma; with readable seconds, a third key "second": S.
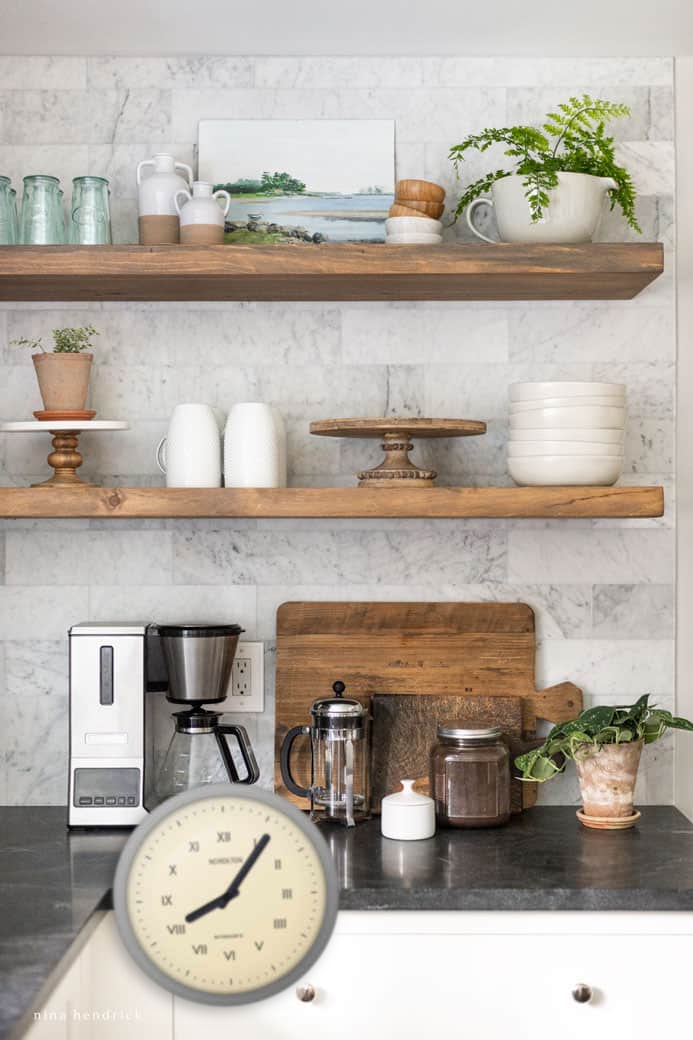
{"hour": 8, "minute": 6}
